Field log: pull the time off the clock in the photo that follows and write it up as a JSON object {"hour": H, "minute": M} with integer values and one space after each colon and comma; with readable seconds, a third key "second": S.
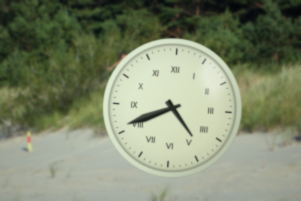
{"hour": 4, "minute": 41}
